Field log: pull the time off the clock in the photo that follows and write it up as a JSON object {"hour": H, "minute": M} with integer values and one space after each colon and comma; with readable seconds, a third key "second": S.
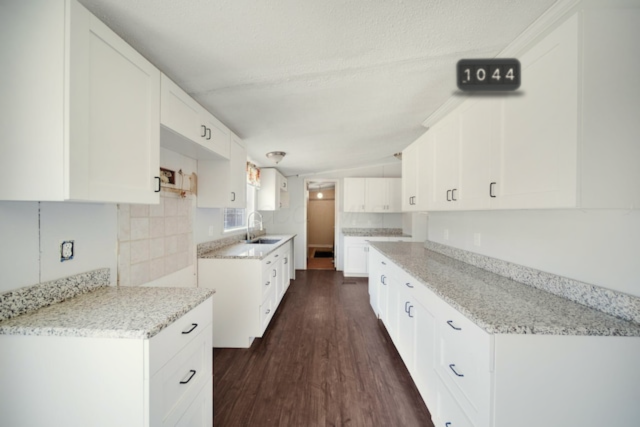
{"hour": 10, "minute": 44}
